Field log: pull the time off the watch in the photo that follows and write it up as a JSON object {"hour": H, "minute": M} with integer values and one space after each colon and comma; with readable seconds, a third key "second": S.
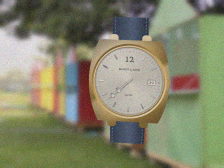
{"hour": 7, "minute": 38}
